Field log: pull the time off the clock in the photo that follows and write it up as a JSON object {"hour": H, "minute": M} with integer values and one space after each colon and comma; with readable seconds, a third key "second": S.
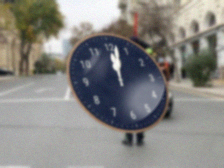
{"hour": 12, "minute": 2}
